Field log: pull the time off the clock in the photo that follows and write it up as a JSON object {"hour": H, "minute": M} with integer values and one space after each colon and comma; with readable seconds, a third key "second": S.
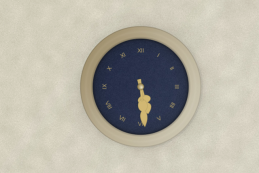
{"hour": 5, "minute": 29}
